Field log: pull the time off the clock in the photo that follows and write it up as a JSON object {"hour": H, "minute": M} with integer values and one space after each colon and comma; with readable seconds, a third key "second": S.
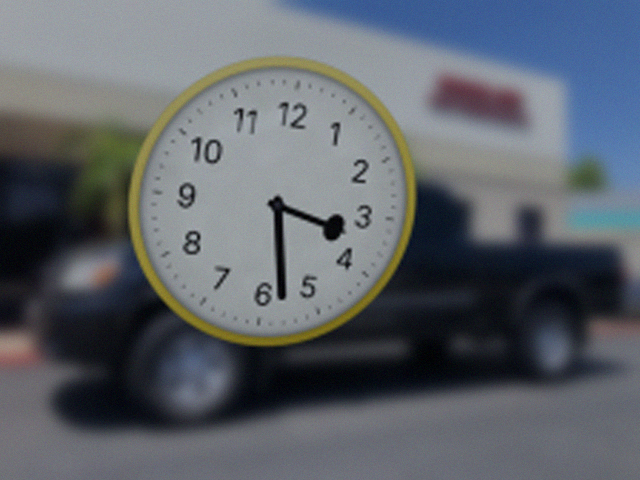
{"hour": 3, "minute": 28}
